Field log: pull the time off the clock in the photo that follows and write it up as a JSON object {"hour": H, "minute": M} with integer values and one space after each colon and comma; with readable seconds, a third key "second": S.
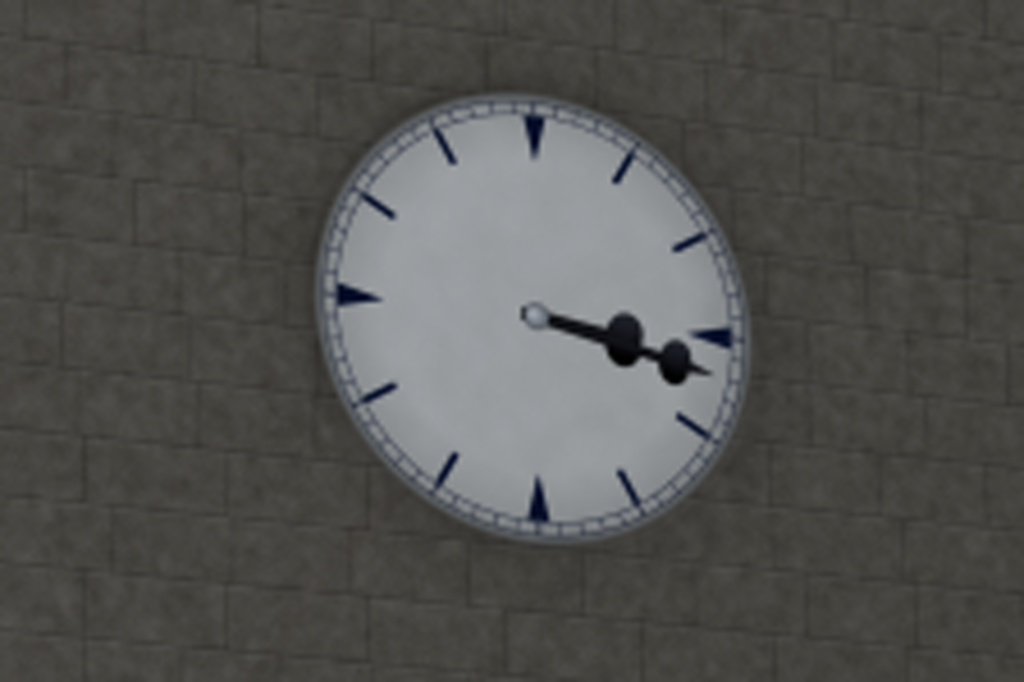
{"hour": 3, "minute": 17}
